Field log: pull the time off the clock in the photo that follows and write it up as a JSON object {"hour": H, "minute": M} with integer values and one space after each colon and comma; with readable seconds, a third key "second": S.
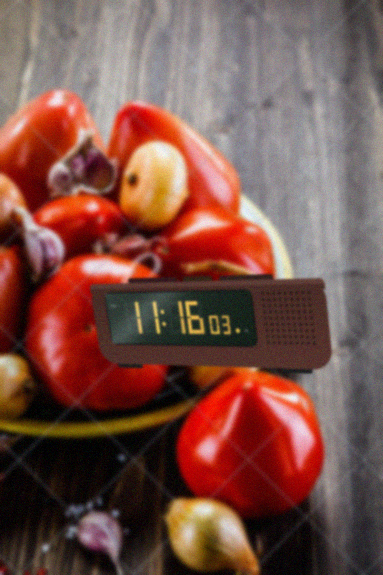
{"hour": 11, "minute": 16, "second": 3}
